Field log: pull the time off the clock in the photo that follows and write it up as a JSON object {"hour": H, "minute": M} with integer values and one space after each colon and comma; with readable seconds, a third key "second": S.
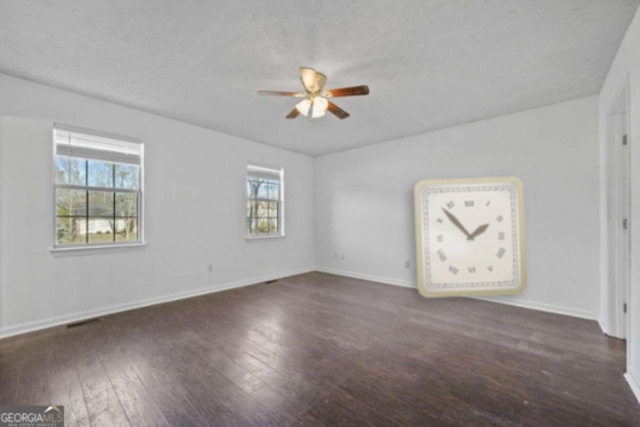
{"hour": 1, "minute": 53}
